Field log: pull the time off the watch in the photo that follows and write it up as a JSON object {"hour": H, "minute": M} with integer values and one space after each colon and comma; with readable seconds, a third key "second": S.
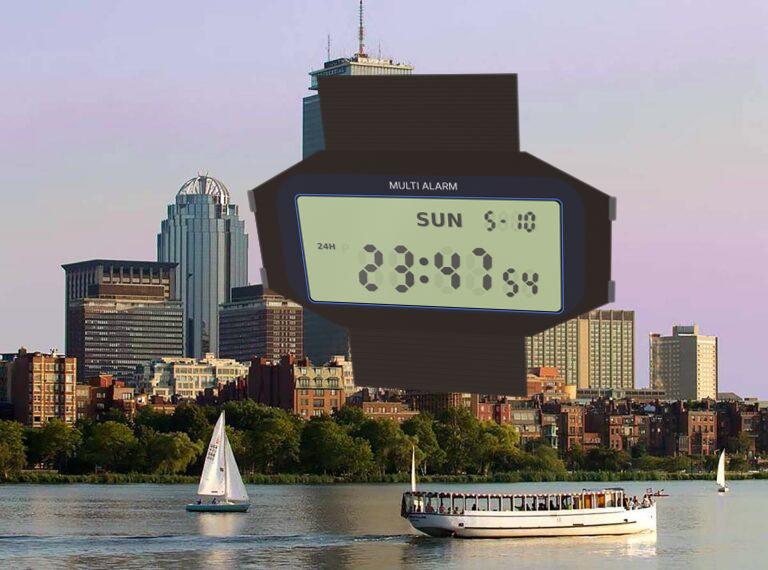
{"hour": 23, "minute": 47, "second": 54}
